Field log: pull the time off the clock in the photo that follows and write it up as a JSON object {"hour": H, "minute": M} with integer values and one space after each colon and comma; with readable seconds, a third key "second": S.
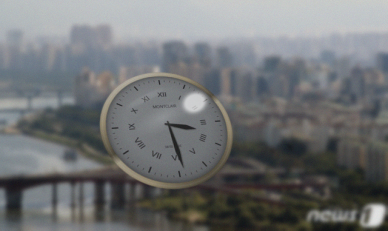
{"hour": 3, "minute": 29}
